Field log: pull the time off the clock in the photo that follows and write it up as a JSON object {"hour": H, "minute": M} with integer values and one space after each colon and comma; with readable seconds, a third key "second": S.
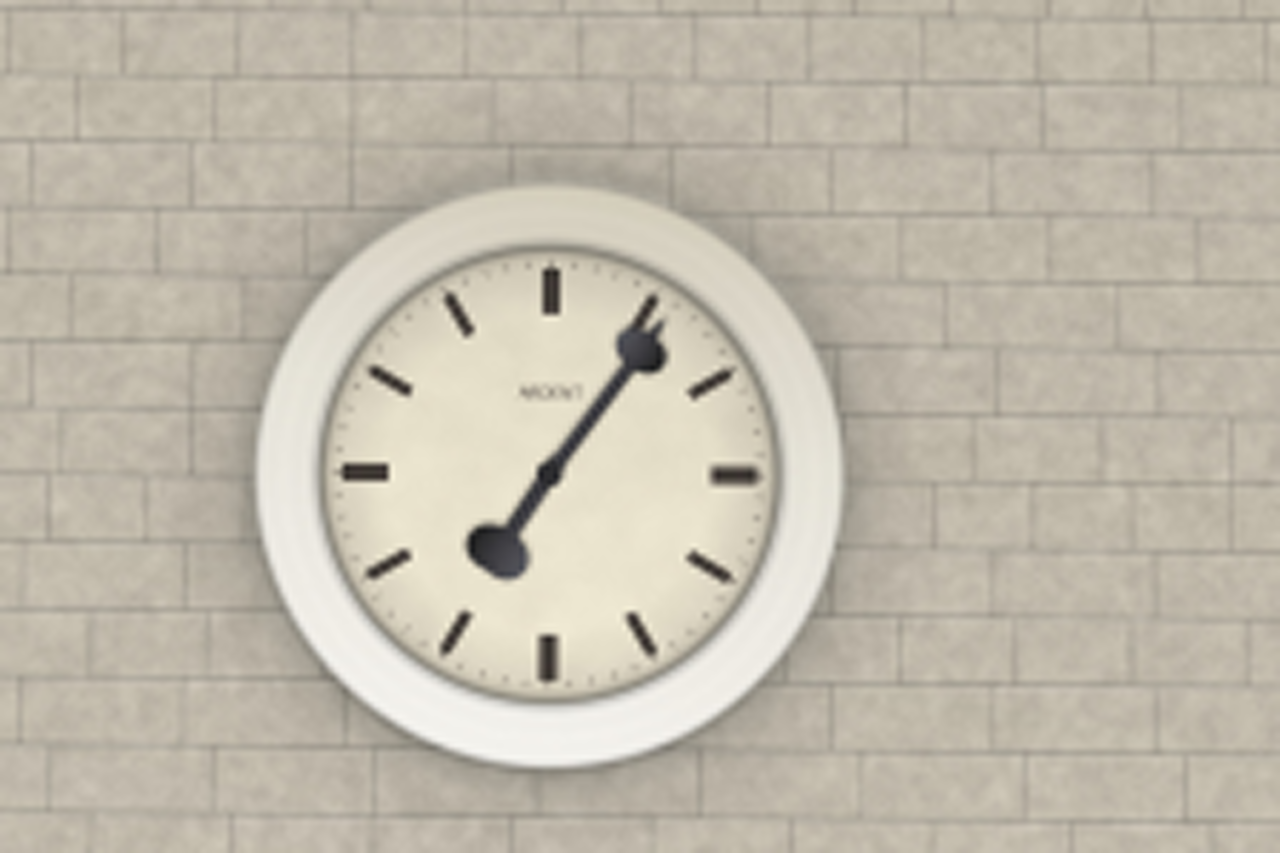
{"hour": 7, "minute": 6}
